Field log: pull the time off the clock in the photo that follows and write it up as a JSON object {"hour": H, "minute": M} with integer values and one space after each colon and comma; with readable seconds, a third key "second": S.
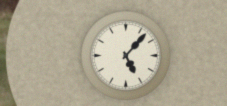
{"hour": 5, "minute": 7}
